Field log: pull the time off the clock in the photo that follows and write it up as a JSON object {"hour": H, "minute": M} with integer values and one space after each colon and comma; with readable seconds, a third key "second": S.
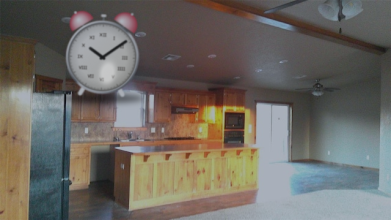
{"hour": 10, "minute": 9}
